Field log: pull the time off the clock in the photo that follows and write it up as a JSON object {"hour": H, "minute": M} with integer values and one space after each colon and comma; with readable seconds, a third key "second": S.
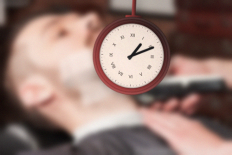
{"hour": 1, "minute": 11}
